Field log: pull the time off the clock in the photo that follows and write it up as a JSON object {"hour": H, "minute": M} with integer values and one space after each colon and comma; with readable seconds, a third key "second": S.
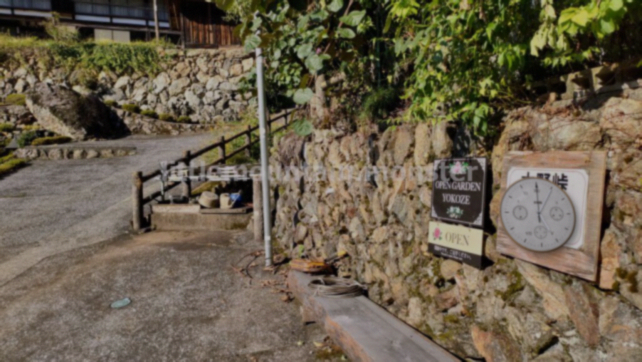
{"hour": 5, "minute": 5}
